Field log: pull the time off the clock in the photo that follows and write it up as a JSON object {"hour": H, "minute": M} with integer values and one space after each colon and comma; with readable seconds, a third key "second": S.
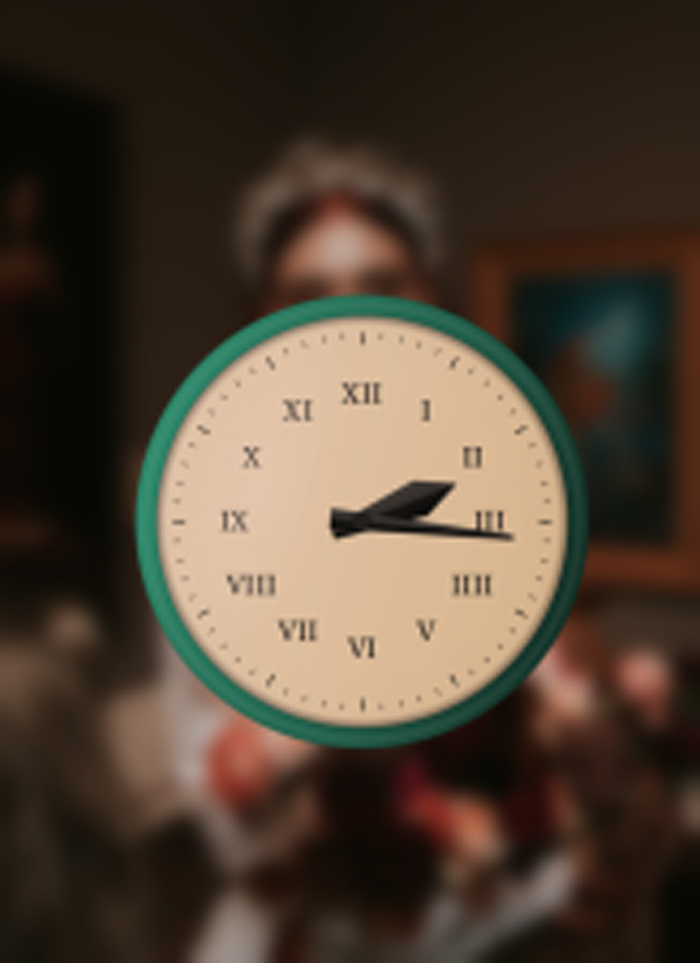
{"hour": 2, "minute": 16}
